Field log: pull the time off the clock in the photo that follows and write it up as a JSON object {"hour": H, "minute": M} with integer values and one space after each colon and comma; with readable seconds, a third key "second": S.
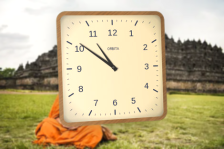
{"hour": 10, "minute": 51}
